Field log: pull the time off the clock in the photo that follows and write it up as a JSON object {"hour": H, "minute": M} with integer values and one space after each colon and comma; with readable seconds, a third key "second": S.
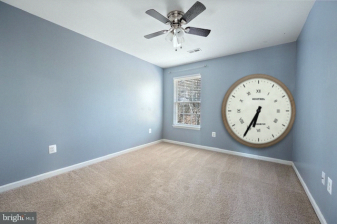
{"hour": 6, "minute": 35}
